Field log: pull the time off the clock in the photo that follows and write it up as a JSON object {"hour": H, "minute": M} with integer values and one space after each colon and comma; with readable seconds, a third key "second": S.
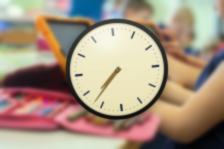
{"hour": 7, "minute": 37}
